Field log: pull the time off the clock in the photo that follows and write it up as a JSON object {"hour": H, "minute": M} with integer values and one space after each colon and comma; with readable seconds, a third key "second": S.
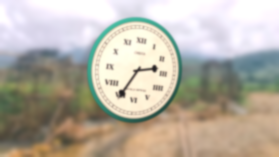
{"hour": 2, "minute": 35}
